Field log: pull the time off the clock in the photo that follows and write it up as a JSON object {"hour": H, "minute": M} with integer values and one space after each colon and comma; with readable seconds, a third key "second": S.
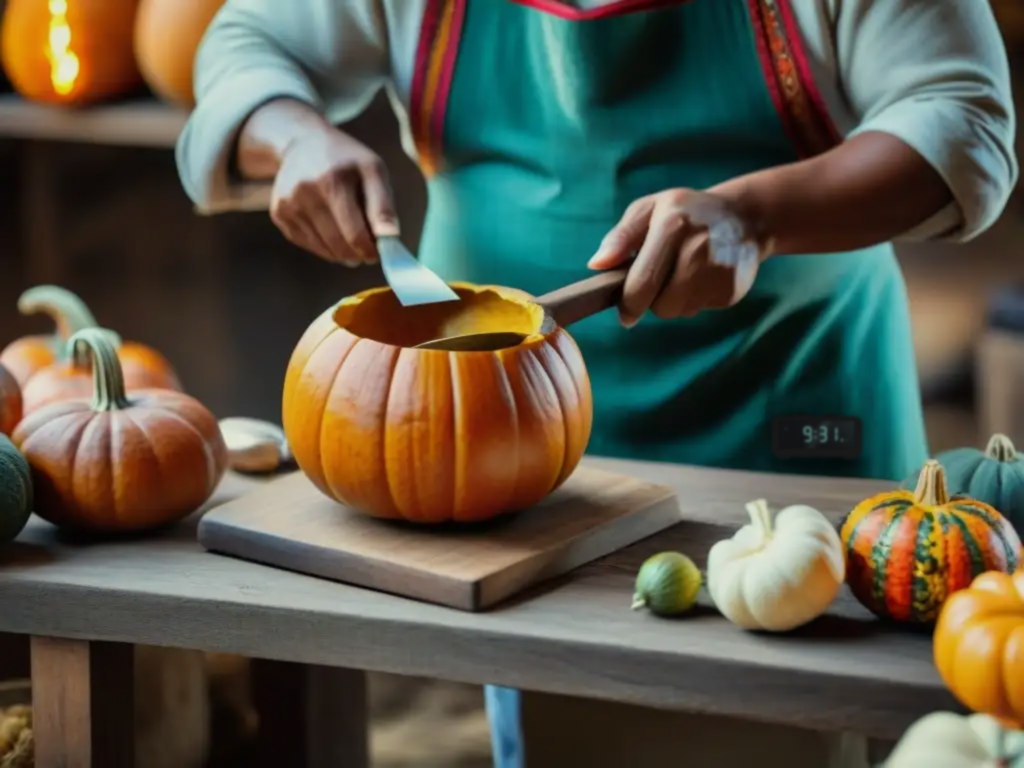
{"hour": 9, "minute": 31}
